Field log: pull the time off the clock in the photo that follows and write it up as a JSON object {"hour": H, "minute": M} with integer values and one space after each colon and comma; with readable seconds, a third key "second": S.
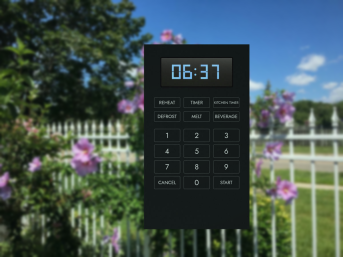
{"hour": 6, "minute": 37}
